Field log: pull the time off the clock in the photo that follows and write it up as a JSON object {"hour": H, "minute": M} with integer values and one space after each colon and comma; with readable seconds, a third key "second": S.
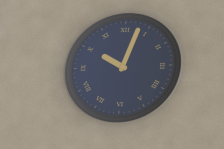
{"hour": 10, "minute": 3}
